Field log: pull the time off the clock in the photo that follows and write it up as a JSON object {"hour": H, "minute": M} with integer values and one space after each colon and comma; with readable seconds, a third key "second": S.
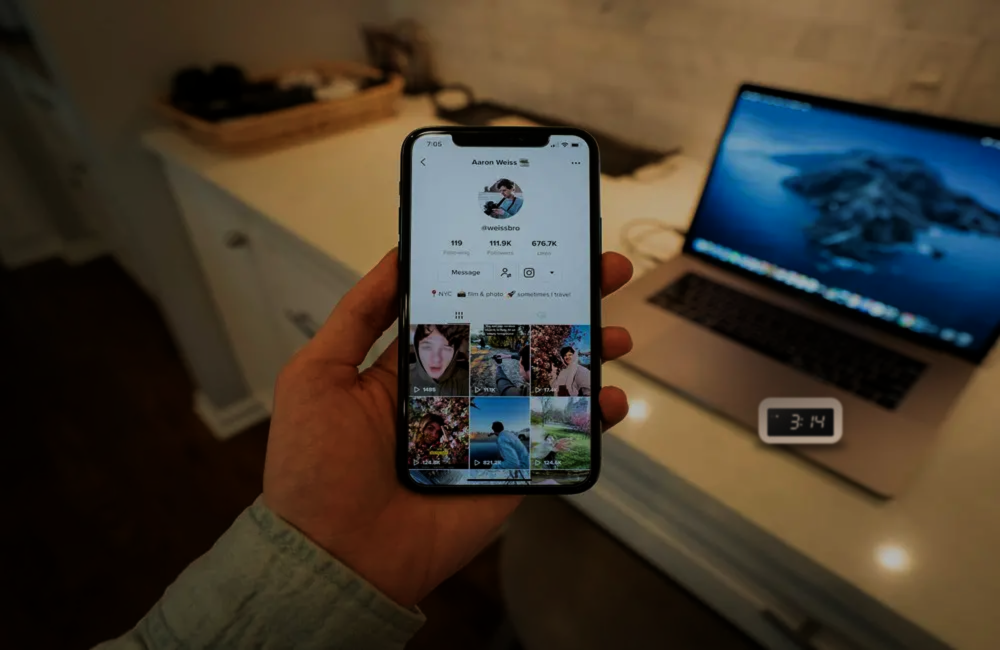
{"hour": 3, "minute": 14}
